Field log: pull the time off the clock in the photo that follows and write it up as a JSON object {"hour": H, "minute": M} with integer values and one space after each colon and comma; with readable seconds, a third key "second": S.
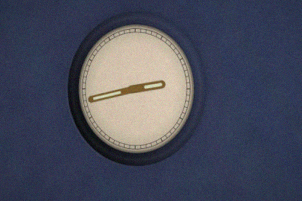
{"hour": 2, "minute": 43}
